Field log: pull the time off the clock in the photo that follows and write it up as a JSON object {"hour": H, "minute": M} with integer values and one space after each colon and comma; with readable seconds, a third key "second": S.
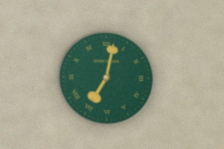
{"hour": 7, "minute": 2}
